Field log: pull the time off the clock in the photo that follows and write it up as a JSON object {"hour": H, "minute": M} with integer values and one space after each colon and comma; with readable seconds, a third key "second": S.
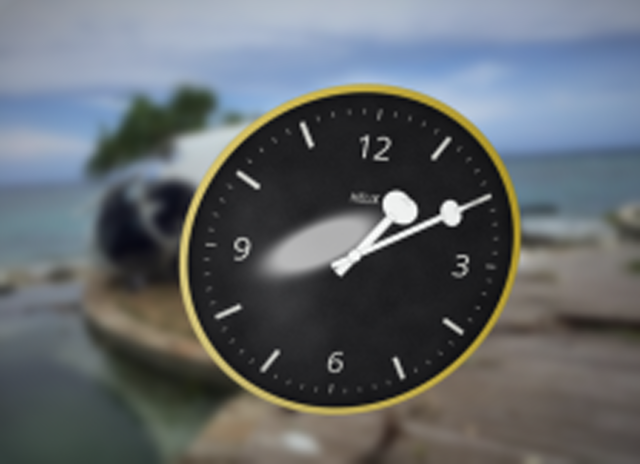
{"hour": 1, "minute": 10}
